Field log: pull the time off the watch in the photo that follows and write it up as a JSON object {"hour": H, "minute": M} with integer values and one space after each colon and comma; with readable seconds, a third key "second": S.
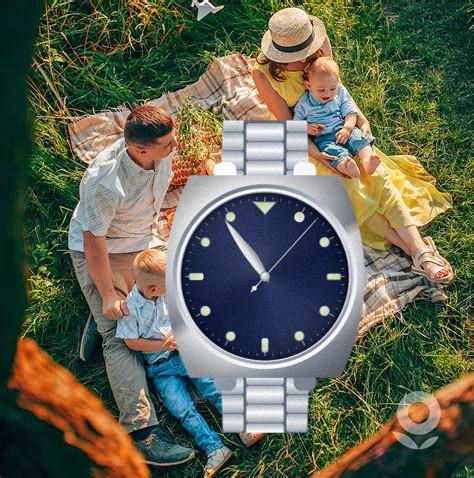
{"hour": 10, "minute": 54, "second": 7}
